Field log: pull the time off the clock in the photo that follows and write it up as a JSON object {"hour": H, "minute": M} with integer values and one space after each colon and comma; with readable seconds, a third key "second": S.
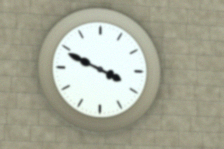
{"hour": 3, "minute": 49}
